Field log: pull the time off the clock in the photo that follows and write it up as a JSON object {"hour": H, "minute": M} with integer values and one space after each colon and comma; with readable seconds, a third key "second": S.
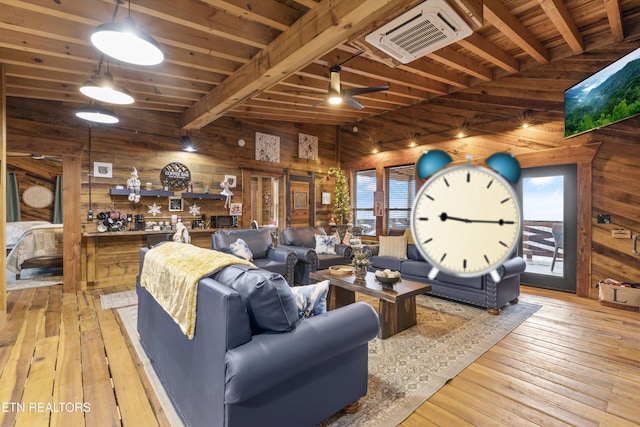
{"hour": 9, "minute": 15}
